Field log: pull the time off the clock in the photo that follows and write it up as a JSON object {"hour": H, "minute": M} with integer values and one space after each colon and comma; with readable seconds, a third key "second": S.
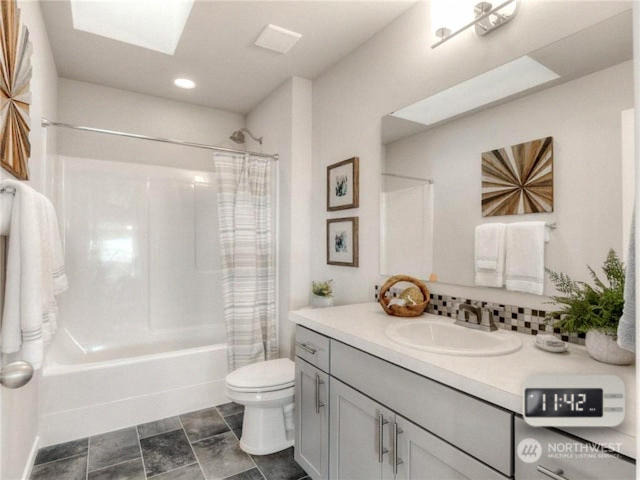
{"hour": 11, "minute": 42}
